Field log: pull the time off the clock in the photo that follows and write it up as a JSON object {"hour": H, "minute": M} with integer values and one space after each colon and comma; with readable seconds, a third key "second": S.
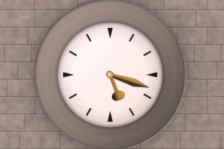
{"hour": 5, "minute": 18}
